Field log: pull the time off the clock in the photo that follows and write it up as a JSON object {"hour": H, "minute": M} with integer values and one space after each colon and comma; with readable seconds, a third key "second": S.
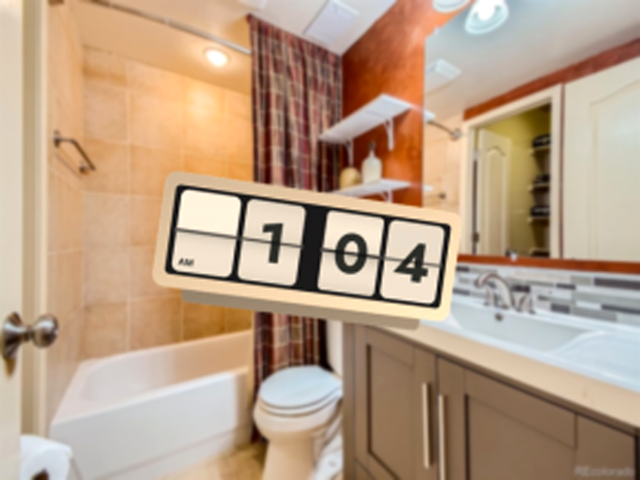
{"hour": 1, "minute": 4}
